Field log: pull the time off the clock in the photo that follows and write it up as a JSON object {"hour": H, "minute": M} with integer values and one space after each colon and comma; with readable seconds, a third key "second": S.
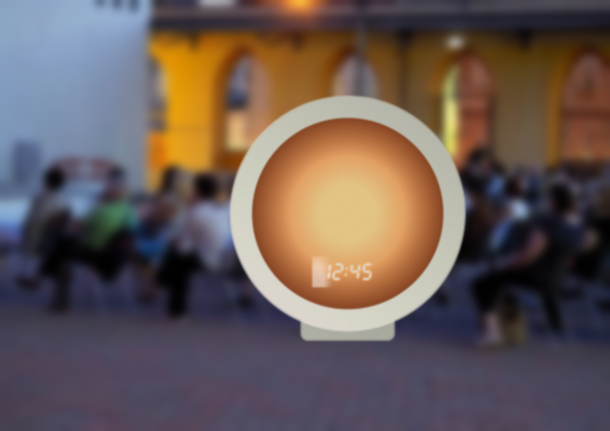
{"hour": 12, "minute": 45}
